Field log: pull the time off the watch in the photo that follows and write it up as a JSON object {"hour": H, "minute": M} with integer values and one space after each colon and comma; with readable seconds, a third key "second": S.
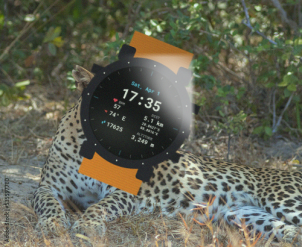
{"hour": 17, "minute": 35}
